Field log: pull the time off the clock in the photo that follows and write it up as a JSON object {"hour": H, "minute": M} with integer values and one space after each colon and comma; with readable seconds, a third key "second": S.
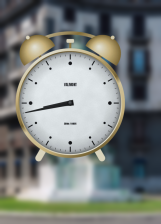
{"hour": 8, "minute": 43}
